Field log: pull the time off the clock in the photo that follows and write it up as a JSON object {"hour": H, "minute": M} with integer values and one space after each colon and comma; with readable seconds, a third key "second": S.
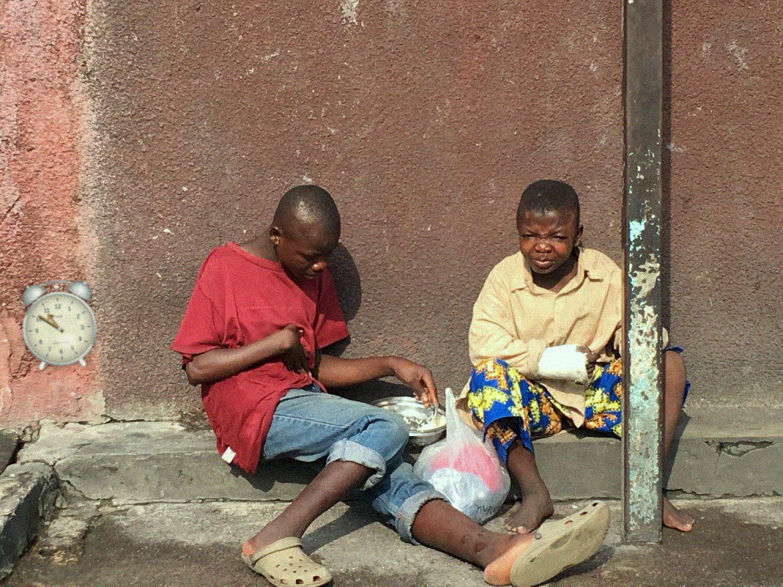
{"hour": 10, "minute": 51}
